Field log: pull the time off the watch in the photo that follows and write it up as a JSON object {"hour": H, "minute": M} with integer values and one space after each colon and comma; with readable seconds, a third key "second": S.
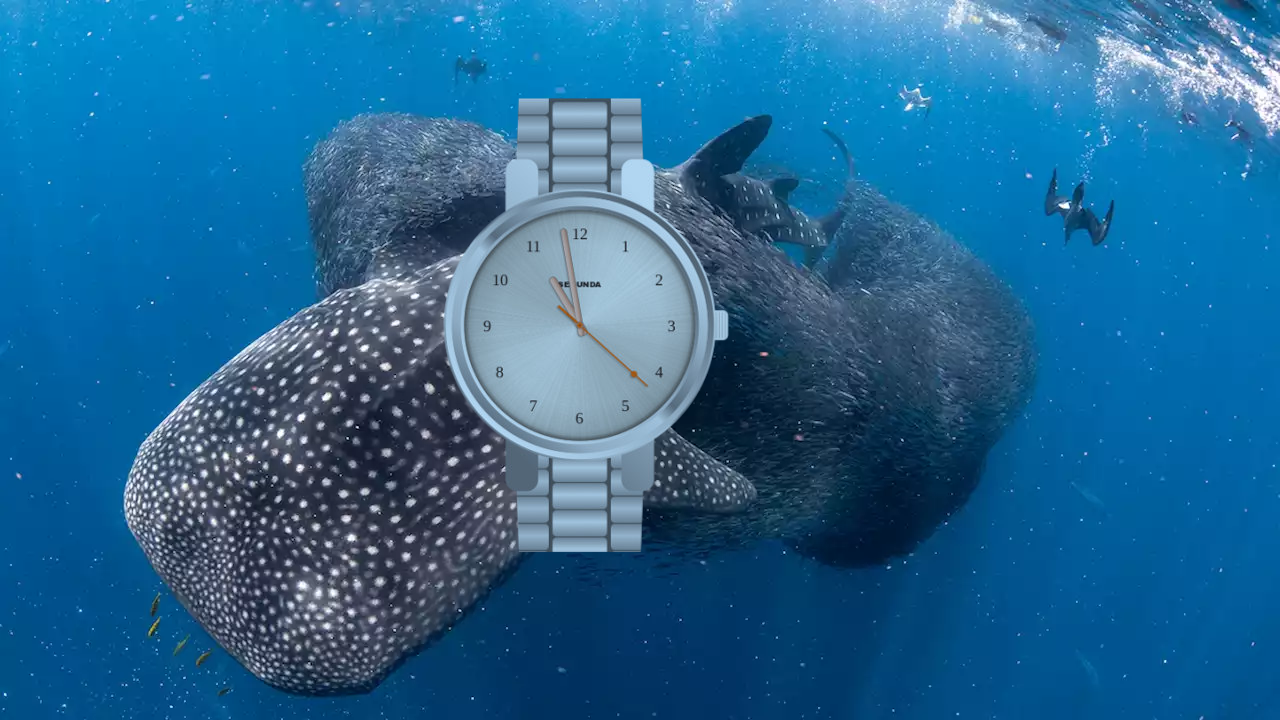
{"hour": 10, "minute": 58, "second": 22}
